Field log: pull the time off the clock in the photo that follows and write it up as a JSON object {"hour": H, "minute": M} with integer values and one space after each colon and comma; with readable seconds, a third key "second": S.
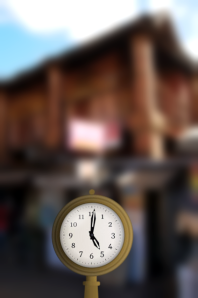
{"hour": 5, "minute": 1}
